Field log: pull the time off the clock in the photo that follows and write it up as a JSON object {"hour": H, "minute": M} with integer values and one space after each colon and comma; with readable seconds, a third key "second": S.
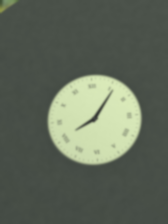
{"hour": 8, "minute": 6}
